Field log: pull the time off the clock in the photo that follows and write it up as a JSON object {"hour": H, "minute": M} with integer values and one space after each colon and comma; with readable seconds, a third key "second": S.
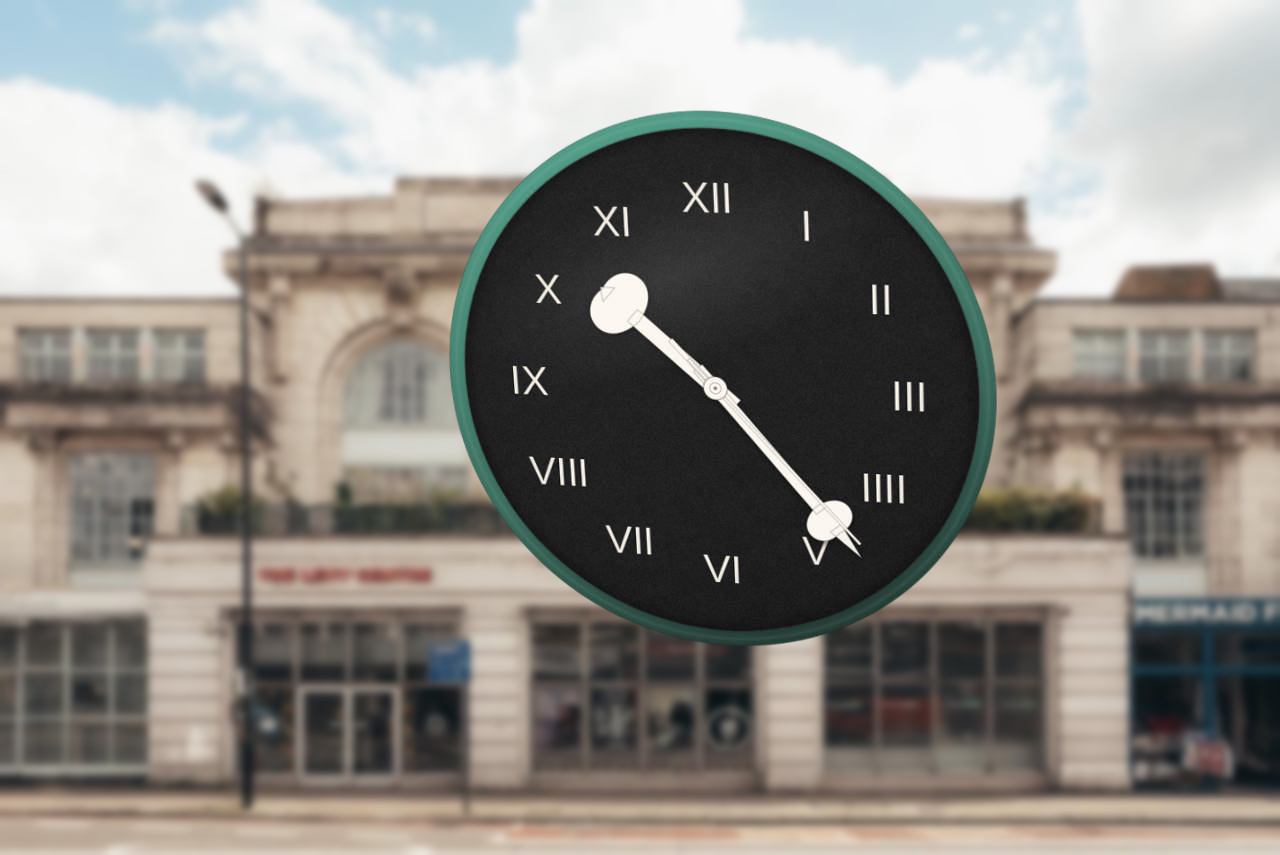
{"hour": 10, "minute": 23, "second": 23}
